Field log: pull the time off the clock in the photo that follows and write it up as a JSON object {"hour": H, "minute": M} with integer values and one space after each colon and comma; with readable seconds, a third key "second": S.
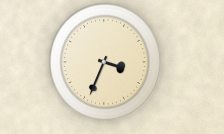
{"hour": 3, "minute": 34}
